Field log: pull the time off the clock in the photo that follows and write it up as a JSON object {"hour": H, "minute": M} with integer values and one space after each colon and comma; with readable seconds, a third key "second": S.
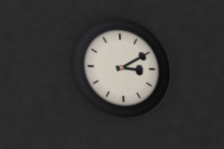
{"hour": 3, "minute": 10}
